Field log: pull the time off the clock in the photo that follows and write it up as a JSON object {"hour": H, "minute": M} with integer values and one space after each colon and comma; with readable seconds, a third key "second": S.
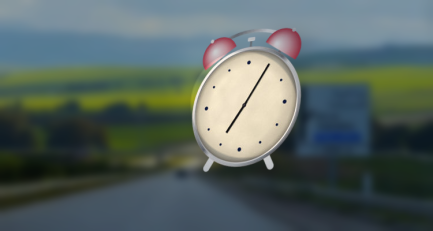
{"hour": 7, "minute": 5}
